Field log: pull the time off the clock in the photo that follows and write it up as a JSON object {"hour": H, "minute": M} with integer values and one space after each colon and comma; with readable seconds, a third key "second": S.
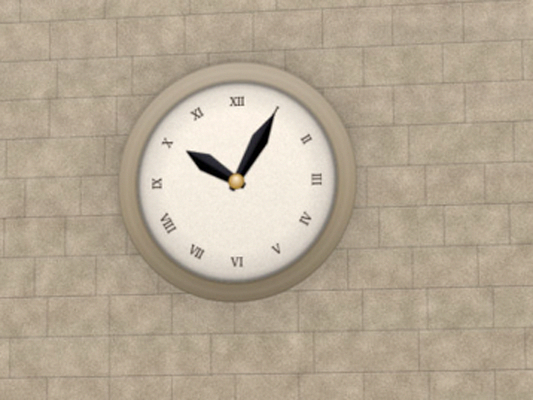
{"hour": 10, "minute": 5}
